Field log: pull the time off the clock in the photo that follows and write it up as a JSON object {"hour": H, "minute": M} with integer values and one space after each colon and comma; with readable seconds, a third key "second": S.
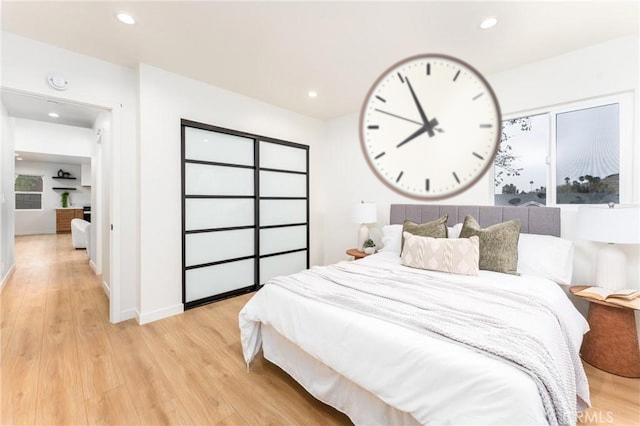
{"hour": 7, "minute": 55, "second": 48}
